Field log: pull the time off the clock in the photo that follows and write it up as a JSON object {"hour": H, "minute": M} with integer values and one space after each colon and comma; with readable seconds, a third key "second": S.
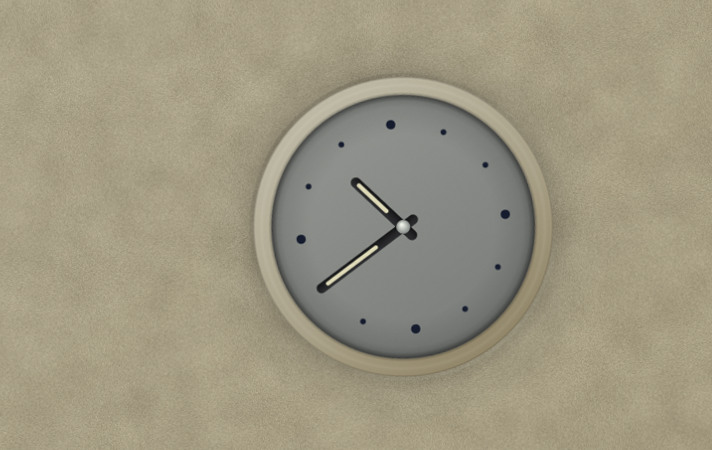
{"hour": 10, "minute": 40}
